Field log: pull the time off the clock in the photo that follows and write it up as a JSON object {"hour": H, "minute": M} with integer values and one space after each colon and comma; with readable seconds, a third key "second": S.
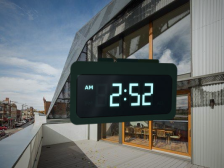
{"hour": 2, "minute": 52}
